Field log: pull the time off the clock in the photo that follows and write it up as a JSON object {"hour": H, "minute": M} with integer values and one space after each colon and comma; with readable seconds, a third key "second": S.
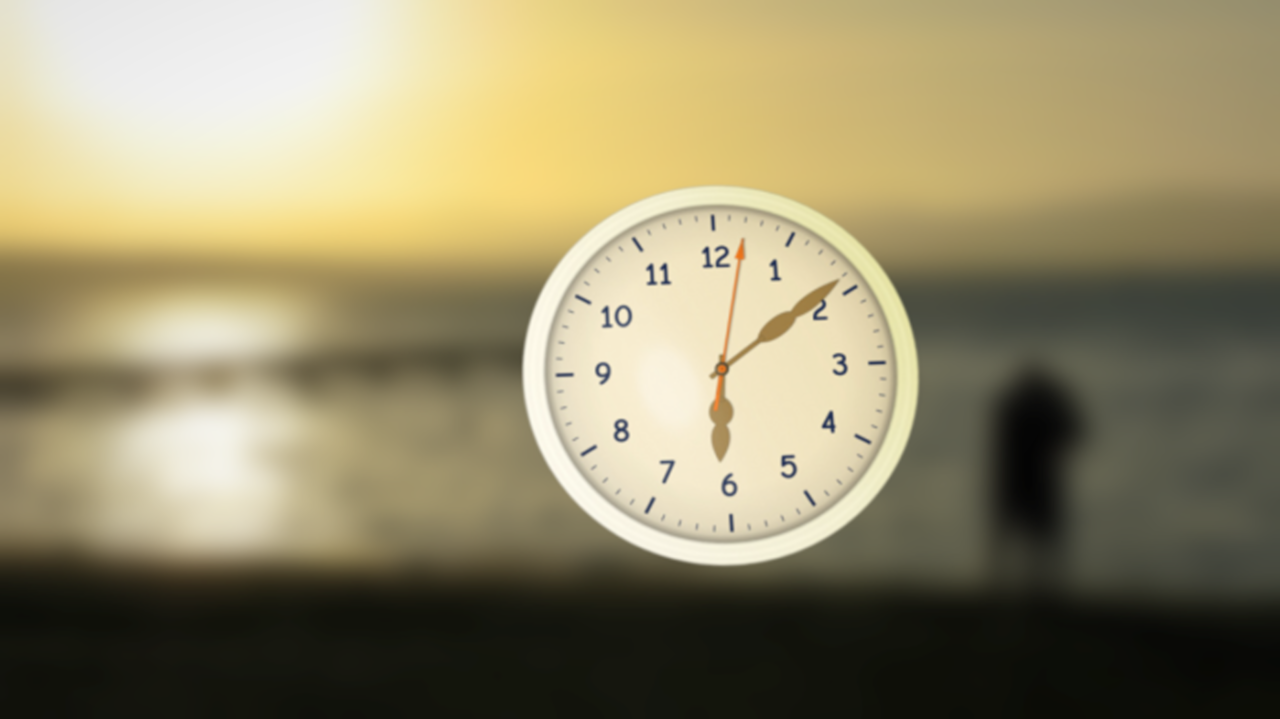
{"hour": 6, "minute": 9, "second": 2}
